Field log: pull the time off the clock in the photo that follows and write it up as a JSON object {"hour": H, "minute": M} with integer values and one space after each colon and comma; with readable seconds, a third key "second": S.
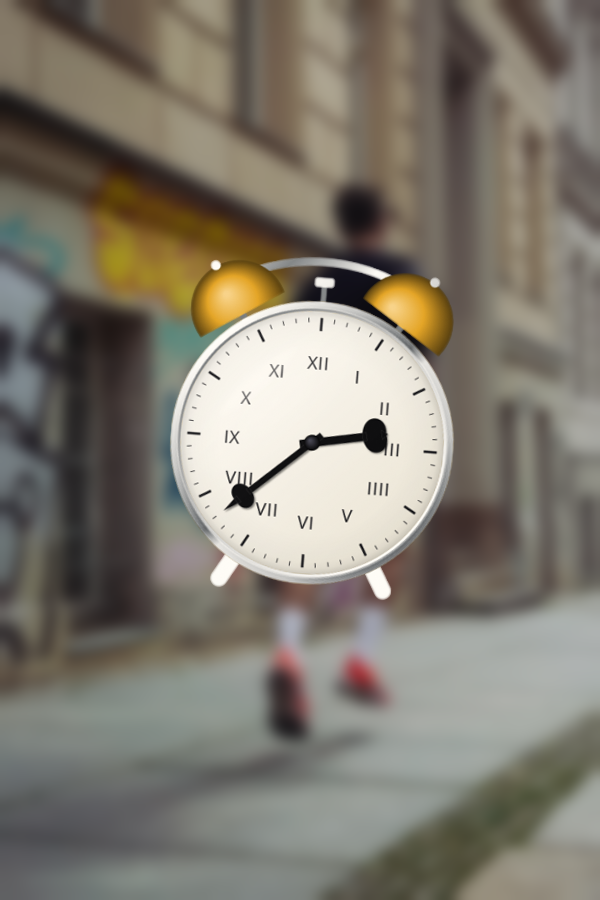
{"hour": 2, "minute": 38}
